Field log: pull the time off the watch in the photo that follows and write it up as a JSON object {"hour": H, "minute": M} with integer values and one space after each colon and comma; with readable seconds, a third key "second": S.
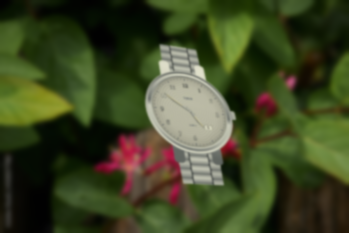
{"hour": 4, "minute": 51}
